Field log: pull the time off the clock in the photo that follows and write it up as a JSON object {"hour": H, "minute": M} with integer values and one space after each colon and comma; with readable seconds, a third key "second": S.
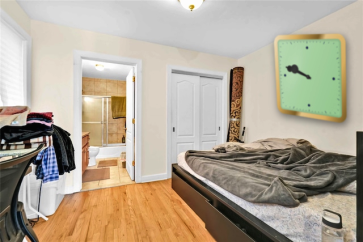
{"hour": 9, "minute": 48}
